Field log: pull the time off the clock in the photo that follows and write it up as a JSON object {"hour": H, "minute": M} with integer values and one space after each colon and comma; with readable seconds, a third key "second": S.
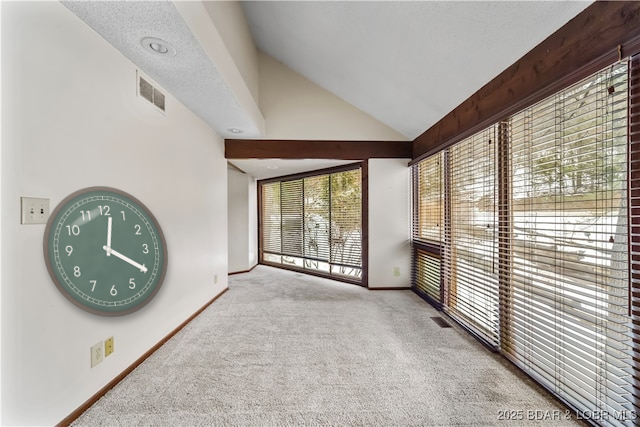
{"hour": 12, "minute": 20}
